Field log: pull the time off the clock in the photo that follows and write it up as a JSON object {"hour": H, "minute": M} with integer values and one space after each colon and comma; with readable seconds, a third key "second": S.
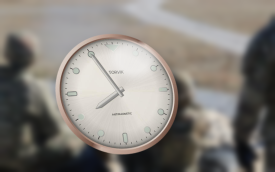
{"hour": 7, "minute": 55}
